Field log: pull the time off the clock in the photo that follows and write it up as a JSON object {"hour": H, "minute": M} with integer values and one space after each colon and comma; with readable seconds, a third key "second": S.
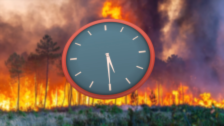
{"hour": 5, "minute": 30}
